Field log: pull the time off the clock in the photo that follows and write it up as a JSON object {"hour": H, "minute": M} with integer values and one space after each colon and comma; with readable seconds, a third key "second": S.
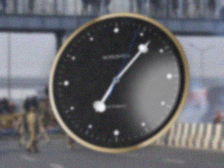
{"hour": 7, "minute": 7, "second": 4}
